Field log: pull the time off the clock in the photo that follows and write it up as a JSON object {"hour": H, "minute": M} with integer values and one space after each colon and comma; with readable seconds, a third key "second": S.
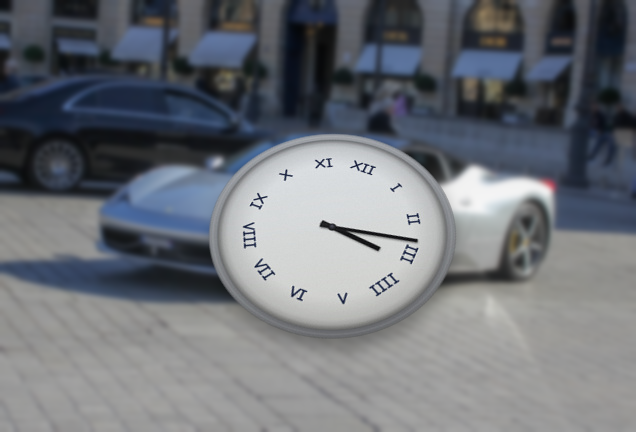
{"hour": 3, "minute": 13}
